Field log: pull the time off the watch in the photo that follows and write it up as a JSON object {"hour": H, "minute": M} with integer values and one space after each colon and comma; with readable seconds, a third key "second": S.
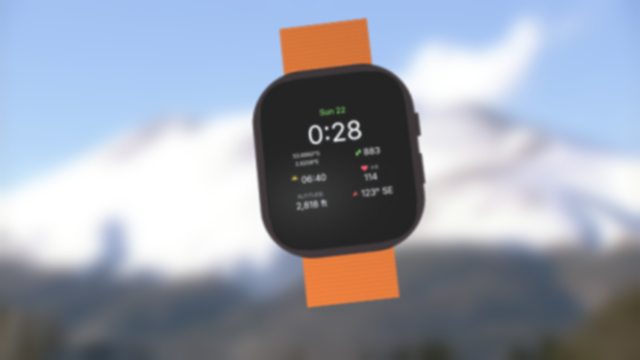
{"hour": 0, "minute": 28}
